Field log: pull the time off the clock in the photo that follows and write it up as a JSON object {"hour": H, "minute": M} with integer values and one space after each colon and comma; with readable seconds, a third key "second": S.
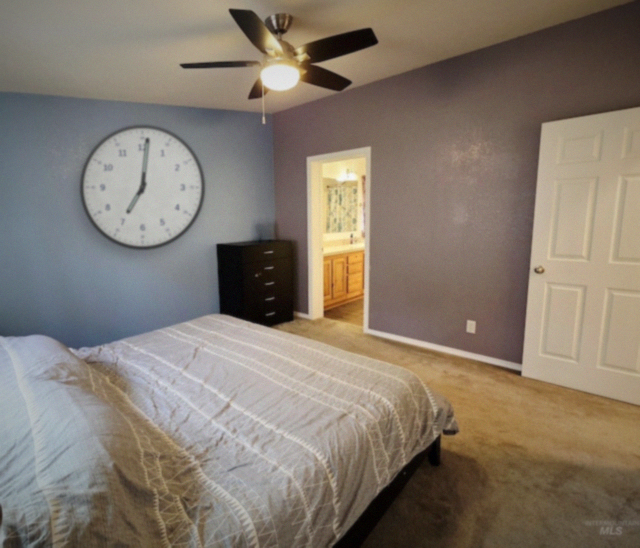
{"hour": 7, "minute": 1}
